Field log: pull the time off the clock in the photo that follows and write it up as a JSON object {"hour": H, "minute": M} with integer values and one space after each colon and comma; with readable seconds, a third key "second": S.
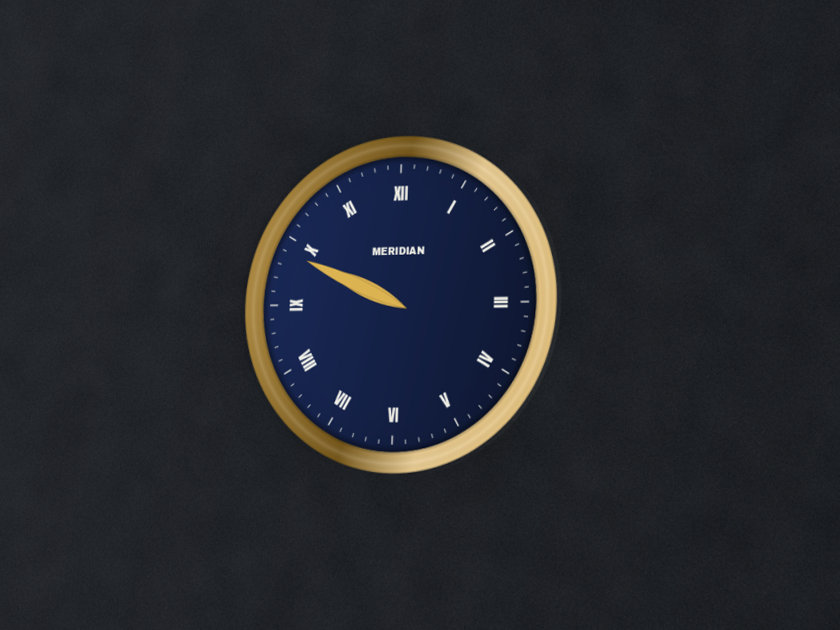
{"hour": 9, "minute": 49}
